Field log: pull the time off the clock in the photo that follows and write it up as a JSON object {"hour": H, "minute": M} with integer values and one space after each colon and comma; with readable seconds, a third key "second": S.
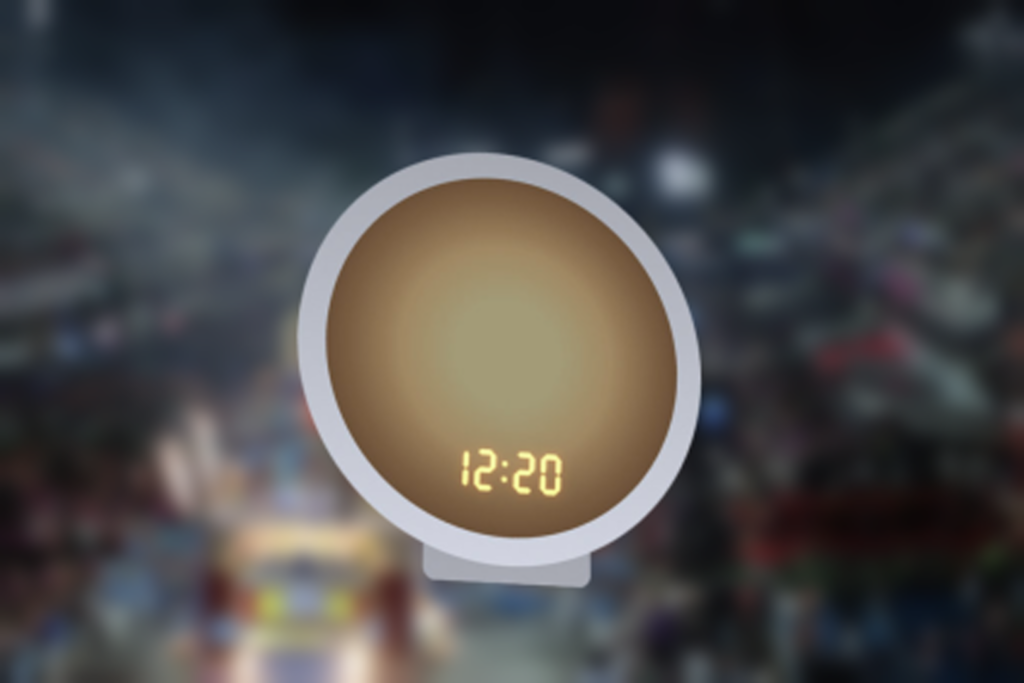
{"hour": 12, "minute": 20}
